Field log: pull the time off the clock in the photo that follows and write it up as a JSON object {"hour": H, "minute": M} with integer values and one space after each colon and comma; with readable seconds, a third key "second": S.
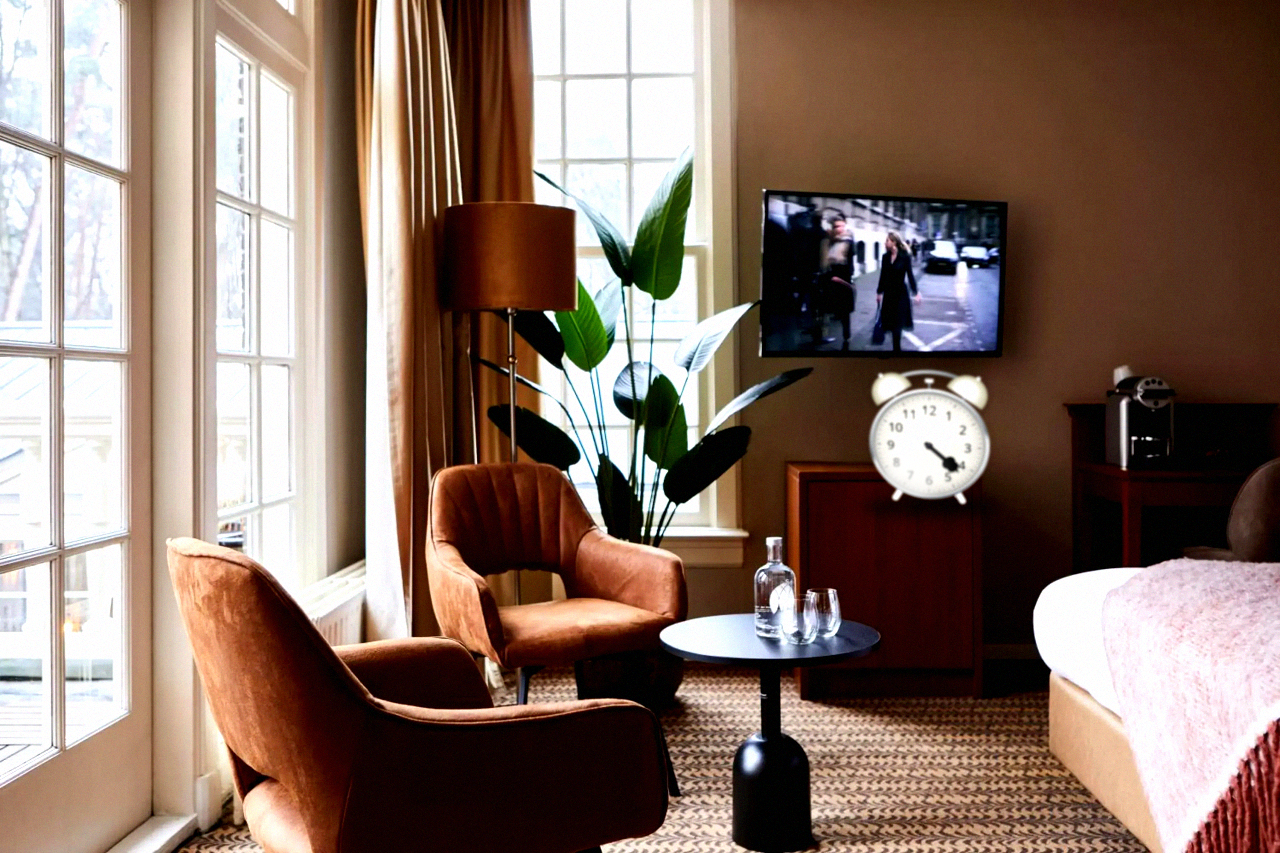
{"hour": 4, "minute": 22}
